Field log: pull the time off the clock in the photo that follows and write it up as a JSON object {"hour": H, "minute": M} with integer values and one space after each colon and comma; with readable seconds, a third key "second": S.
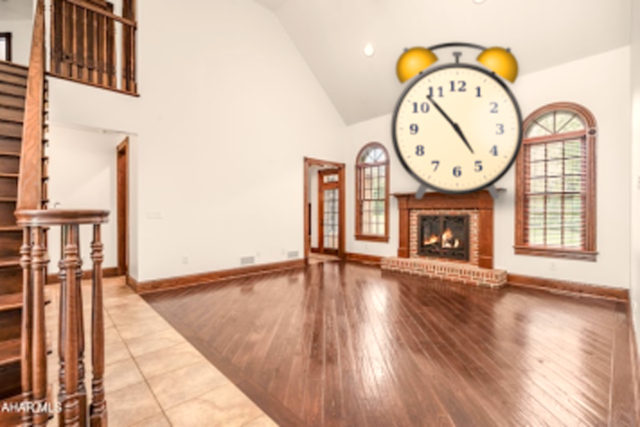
{"hour": 4, "minute": 53}
